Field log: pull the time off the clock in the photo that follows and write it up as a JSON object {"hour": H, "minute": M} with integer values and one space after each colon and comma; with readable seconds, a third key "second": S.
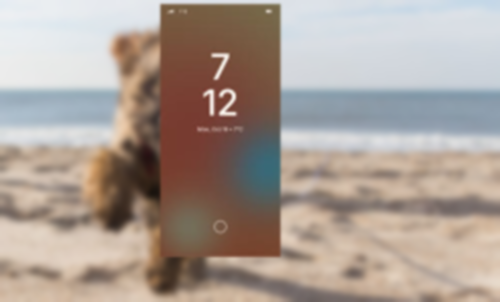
{"hour": 7, "minute": 12}
